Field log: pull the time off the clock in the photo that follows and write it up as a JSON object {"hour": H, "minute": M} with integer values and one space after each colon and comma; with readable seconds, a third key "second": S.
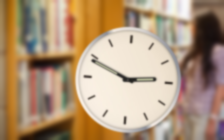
{"hour": 2, "minute": 49}
